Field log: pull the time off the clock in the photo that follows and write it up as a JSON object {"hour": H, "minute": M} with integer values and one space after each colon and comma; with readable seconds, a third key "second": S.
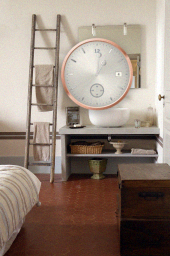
{"hour": 1, "minute": 1}
